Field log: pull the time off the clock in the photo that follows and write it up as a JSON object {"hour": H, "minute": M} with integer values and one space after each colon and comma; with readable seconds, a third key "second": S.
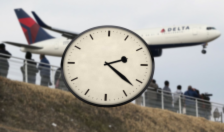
{"hour": 2, "minute": 22}
